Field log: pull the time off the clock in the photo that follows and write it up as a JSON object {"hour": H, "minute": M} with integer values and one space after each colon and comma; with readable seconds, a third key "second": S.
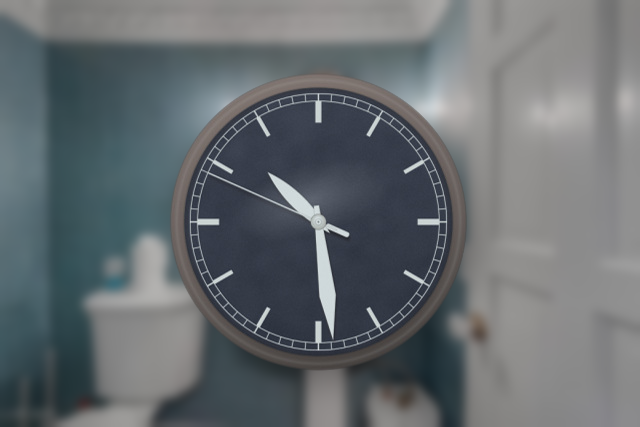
{"hour": 10, "minute": 28, "second": 49}
